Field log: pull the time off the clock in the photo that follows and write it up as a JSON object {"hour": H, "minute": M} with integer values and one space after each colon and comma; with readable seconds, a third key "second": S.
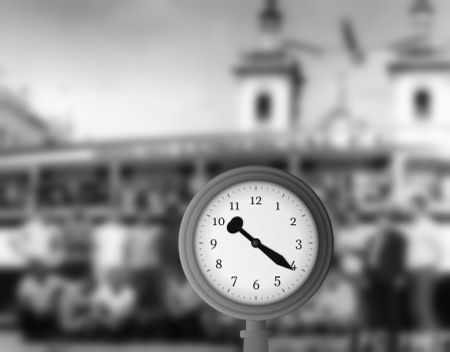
{"hour": 10, "minute": 21}
